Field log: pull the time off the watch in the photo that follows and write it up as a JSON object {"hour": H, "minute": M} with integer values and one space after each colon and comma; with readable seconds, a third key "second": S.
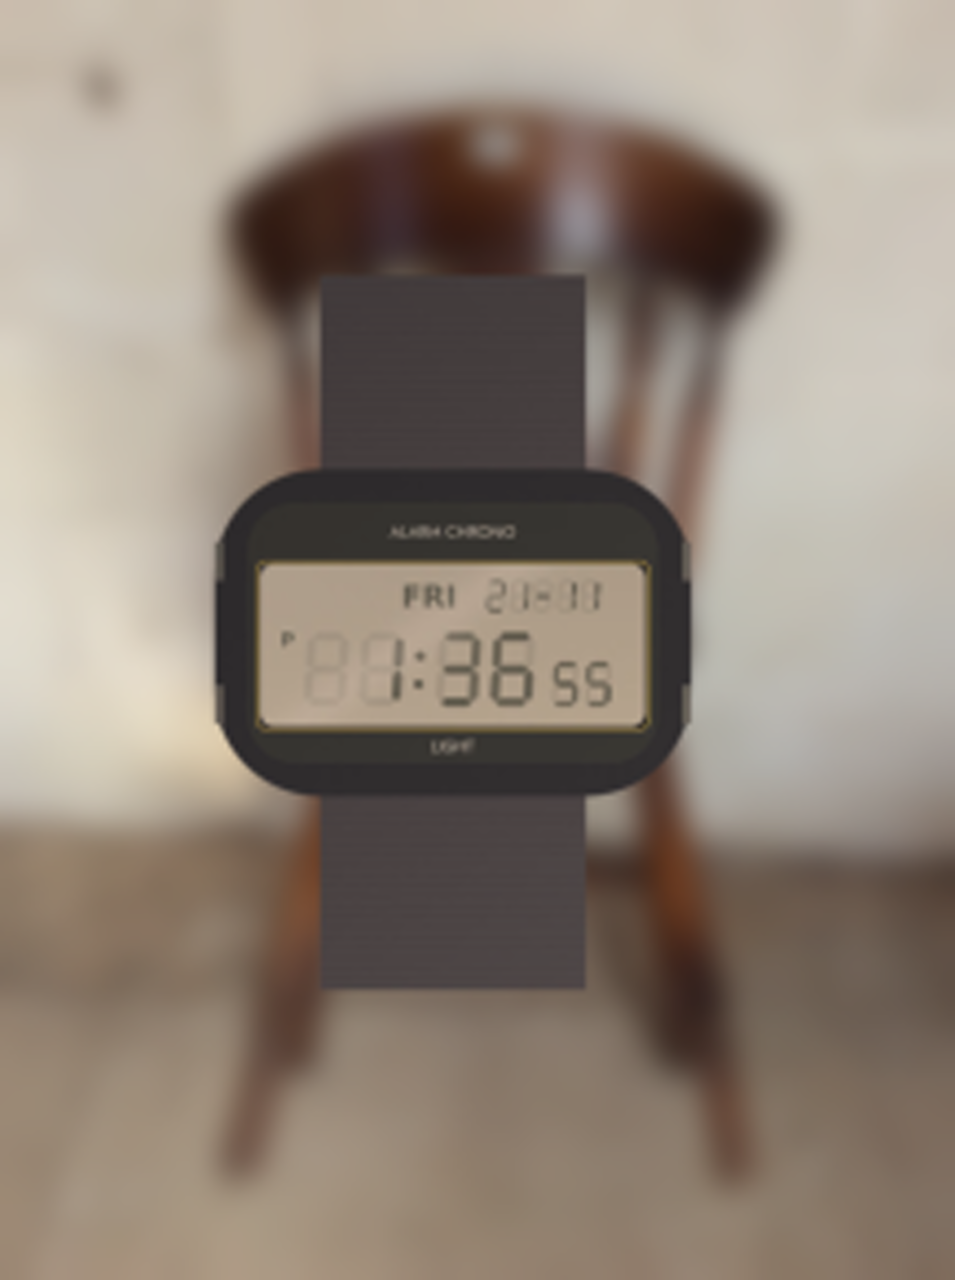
{"hour": 1, "minute": 36, "second": 55}
